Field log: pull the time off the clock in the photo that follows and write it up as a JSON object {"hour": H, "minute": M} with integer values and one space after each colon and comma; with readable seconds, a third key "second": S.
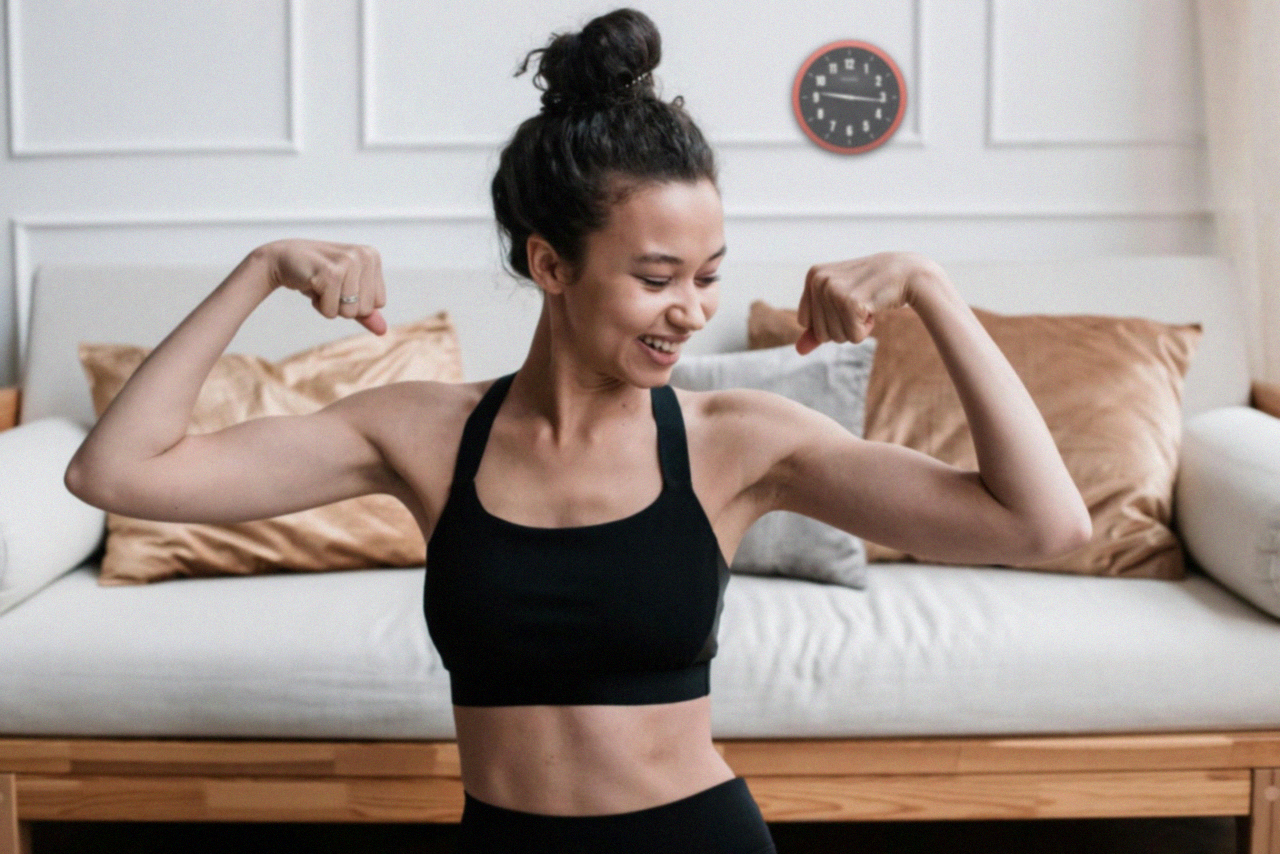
{"hour": 9, "minute": 16}
